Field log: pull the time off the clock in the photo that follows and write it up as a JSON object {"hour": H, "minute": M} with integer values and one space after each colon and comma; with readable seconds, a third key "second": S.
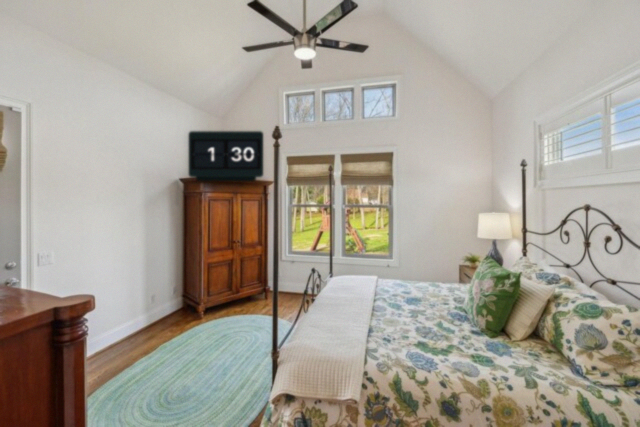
{"hour": 1, "minute": 30}
